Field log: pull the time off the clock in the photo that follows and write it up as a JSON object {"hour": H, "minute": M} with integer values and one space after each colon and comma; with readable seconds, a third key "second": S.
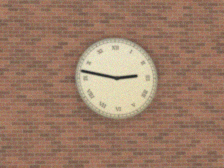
{"hour": 2, "minute": 47}
